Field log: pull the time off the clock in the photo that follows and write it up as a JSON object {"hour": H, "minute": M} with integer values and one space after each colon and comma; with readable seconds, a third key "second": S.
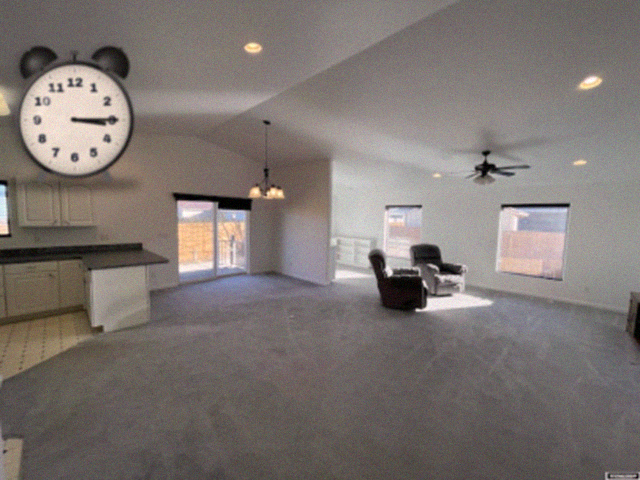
{"hour": 3, "minute": 15}
